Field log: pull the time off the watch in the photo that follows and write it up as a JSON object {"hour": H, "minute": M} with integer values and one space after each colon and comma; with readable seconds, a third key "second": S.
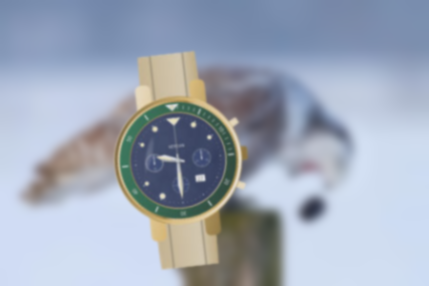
{"hour": 9, "minute": 30}
